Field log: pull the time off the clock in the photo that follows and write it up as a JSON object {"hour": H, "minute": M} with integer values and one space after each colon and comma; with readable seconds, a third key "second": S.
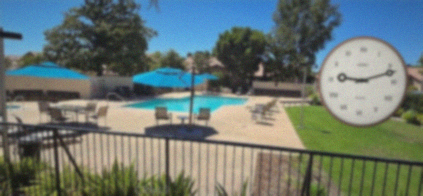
{"hour": 9, "minute": 12}
